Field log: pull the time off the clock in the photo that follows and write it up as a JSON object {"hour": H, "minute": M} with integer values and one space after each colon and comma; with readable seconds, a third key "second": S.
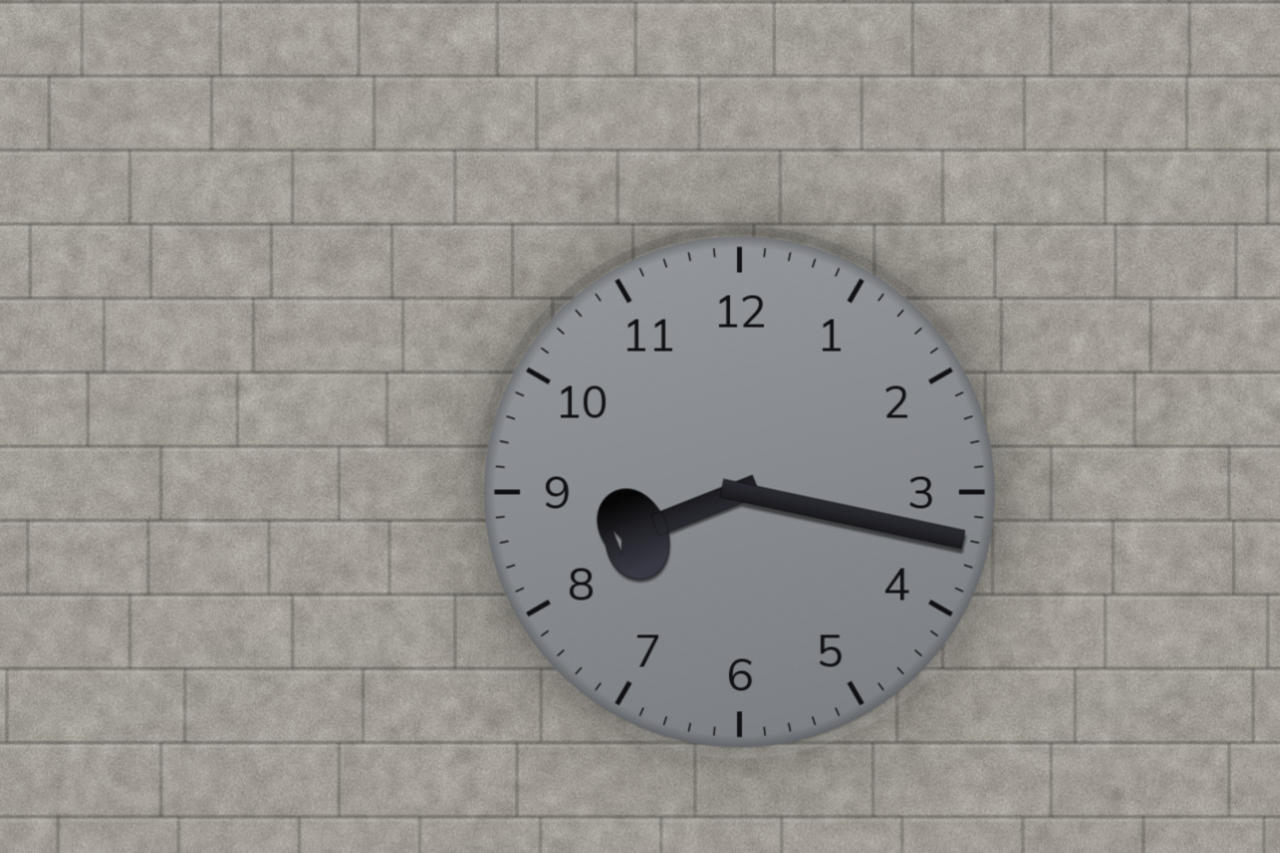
{"hour": 8, "minute": 17}
